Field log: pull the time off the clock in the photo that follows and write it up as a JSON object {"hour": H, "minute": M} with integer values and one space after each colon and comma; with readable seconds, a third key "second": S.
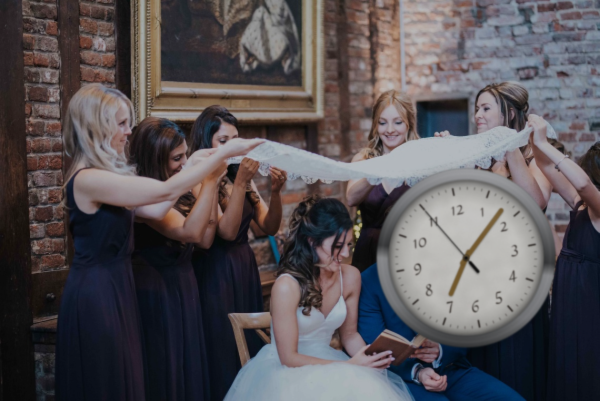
{"hour": 7, "minute": 7, "second": 55}
